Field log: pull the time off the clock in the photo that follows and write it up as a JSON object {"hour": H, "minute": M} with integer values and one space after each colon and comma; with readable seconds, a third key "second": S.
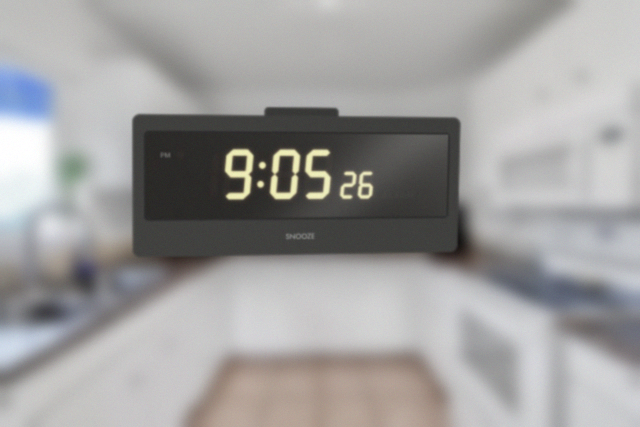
{"hour": 9, "minute": 5, "second": 26}
